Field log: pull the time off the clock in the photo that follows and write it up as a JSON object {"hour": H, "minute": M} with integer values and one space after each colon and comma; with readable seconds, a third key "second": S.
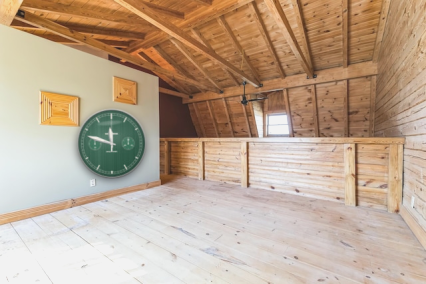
{"hour": 11, "minute": 48}
